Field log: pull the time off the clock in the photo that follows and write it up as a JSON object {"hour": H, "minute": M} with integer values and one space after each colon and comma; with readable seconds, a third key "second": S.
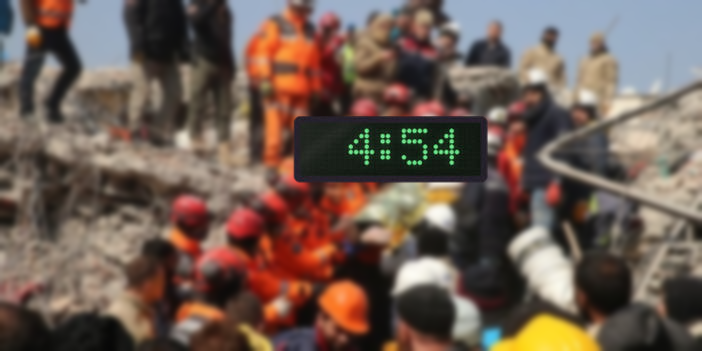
{"hour": 4, "minute": 54}
